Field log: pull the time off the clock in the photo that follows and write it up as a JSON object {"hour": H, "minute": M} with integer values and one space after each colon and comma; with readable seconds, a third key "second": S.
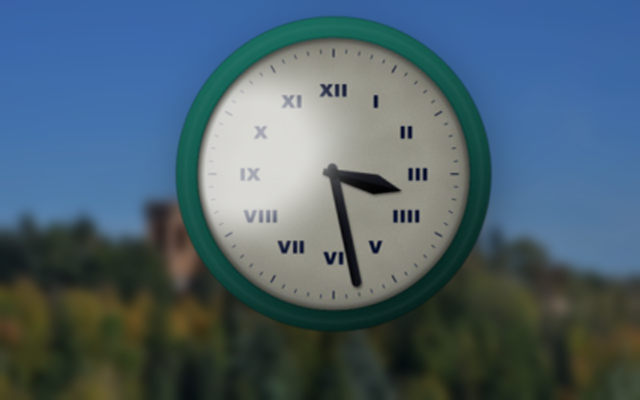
{"hour": 3, "minute": 28}
